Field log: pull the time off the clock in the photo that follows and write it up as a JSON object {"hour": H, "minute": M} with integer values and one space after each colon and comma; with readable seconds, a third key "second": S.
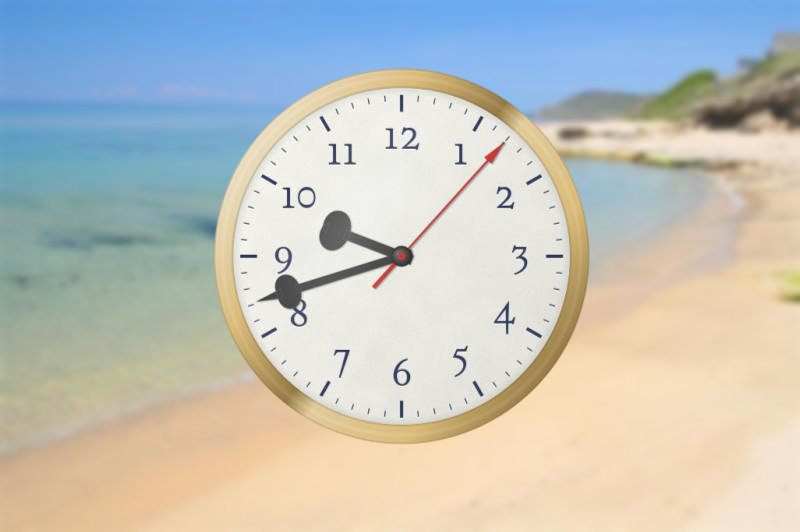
{"hour": 9, "minute": 42, "second": 7}
